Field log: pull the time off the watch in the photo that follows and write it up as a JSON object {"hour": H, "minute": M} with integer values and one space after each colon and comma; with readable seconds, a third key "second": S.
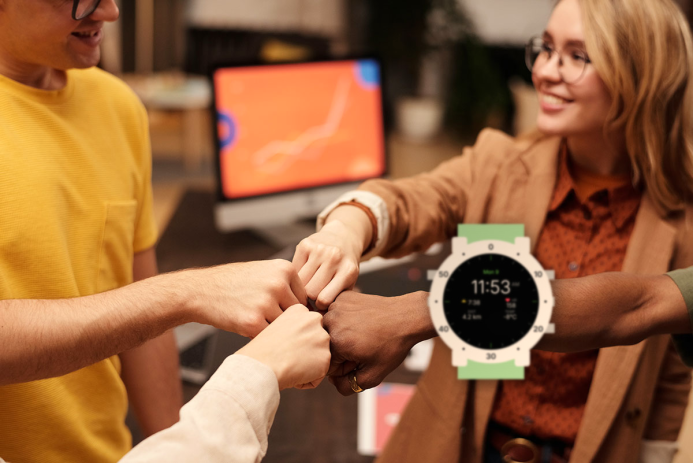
{"hour": 11, "minute": 53}
